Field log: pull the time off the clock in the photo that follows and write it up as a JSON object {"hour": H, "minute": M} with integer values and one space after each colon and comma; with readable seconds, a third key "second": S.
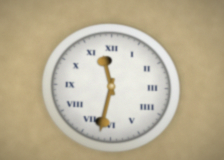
{"hour": 11, "minute": 32}
